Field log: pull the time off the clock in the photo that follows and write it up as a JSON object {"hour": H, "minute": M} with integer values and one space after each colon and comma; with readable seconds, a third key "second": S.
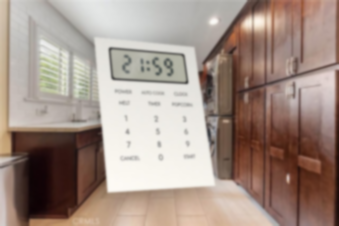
{"hour": 21, "minute": 59}
